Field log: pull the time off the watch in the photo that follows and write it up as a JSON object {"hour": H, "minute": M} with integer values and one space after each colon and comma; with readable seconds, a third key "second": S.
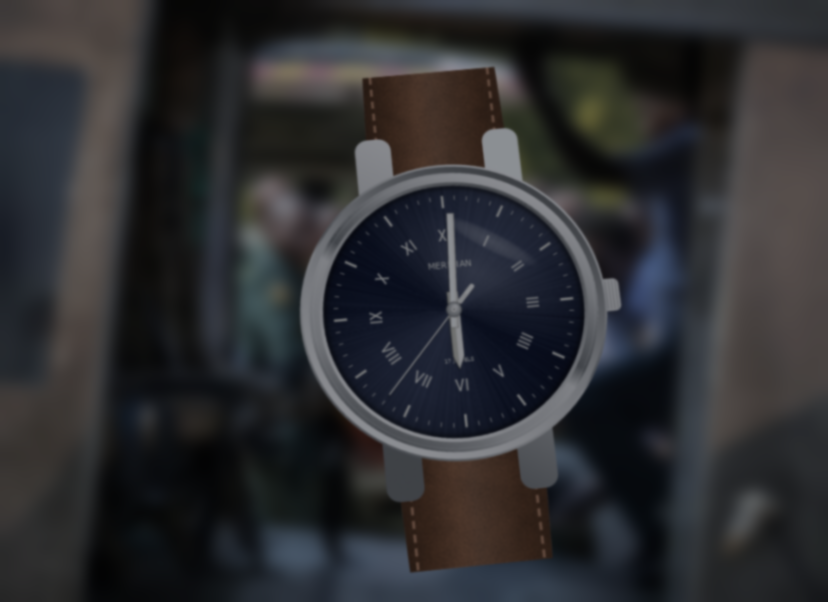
{"hour": 6, "minute": 0, "second": 37}
